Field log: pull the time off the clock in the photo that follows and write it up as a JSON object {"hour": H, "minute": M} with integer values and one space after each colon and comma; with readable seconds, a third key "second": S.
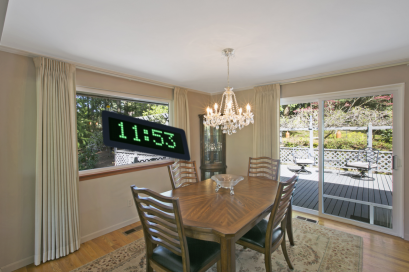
{"hour": 11, "minute": 53}
